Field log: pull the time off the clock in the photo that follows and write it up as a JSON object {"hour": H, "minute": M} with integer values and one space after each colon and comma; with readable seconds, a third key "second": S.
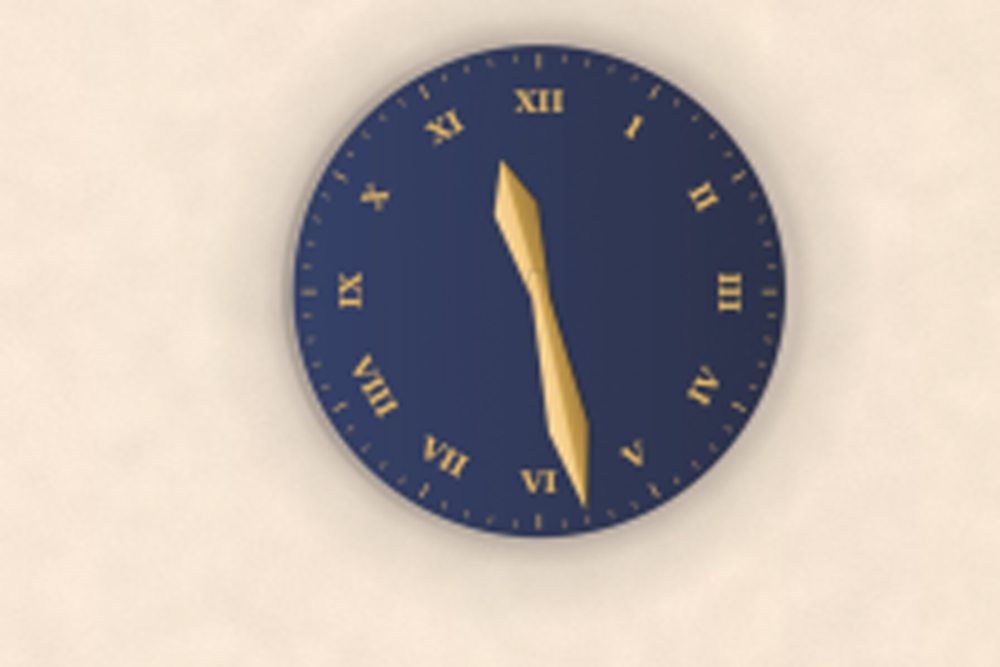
{"hour": 11, "minute": 28}
